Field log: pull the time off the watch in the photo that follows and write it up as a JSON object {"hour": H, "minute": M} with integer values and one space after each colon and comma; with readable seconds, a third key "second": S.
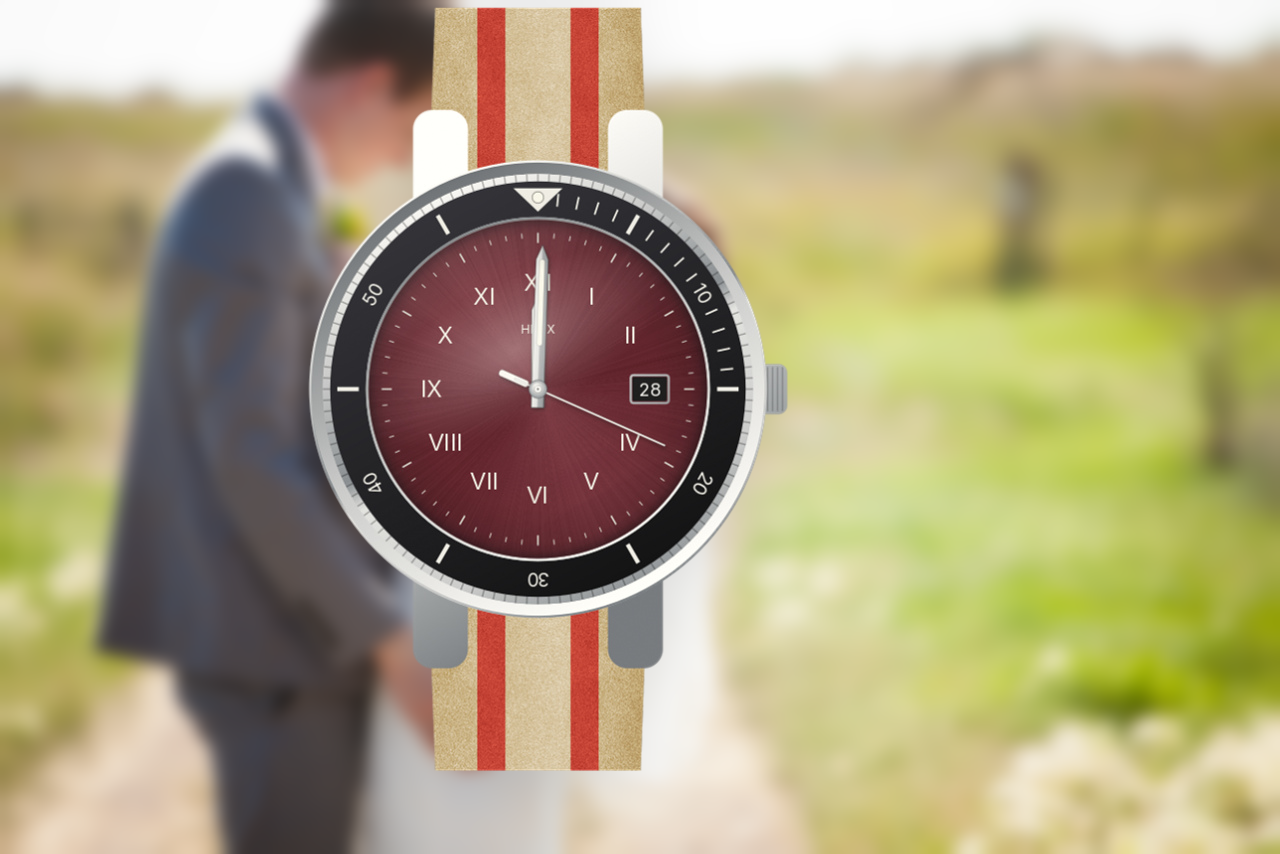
{"hour": 12, "minute": 0, "second": 19}
